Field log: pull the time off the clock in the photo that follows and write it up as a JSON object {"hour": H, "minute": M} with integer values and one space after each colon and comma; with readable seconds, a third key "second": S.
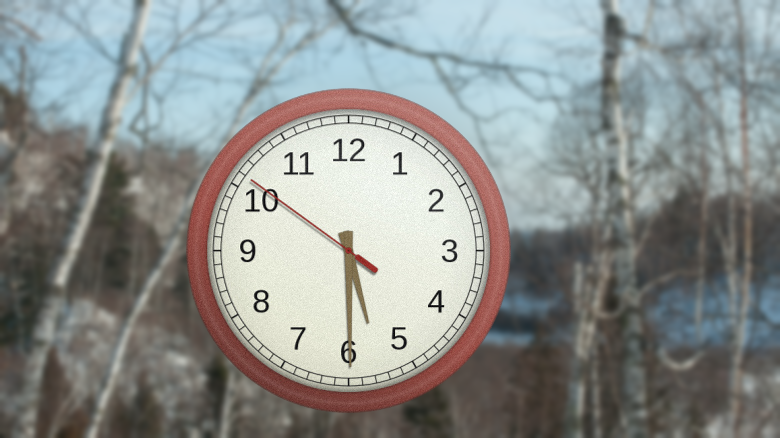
{"hour": 5, "minute": 29, "second": 51}
